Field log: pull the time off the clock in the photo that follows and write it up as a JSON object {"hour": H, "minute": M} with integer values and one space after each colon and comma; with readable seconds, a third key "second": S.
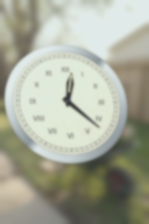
{"hour": 12, "minute": 22}
